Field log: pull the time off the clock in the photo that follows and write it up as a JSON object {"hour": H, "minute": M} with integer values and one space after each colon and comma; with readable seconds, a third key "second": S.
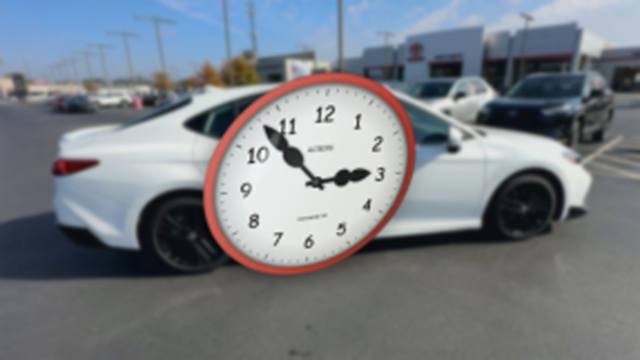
{"hour": 2, "minute": 53}
